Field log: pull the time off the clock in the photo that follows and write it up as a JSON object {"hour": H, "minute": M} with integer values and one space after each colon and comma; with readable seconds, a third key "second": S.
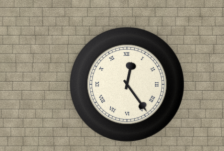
{"hour": 12, "minute": 24}
